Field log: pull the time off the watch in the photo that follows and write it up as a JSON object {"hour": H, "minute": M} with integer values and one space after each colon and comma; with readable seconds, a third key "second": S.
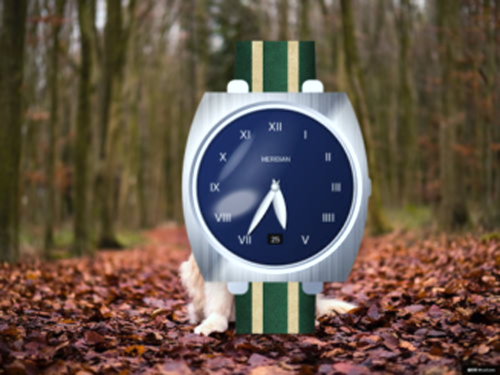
{"hour": 5, "minute": 35}
